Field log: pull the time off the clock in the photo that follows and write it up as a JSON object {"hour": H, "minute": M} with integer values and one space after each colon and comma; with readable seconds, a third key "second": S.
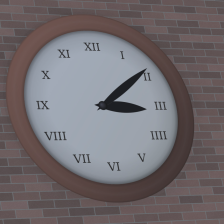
{"hour": 3, "minute": 9}
